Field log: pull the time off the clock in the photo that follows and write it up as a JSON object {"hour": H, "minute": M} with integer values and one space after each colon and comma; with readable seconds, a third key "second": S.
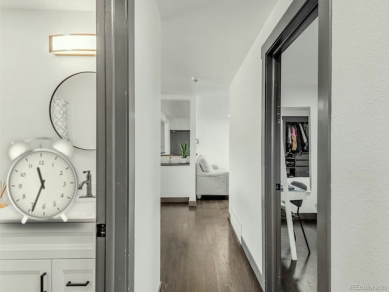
{"hour": 11, "minute": 34}
